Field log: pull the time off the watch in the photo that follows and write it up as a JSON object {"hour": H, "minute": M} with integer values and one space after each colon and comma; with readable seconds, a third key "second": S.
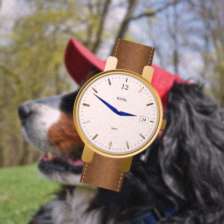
{"hour": 2, "minute": 49}
